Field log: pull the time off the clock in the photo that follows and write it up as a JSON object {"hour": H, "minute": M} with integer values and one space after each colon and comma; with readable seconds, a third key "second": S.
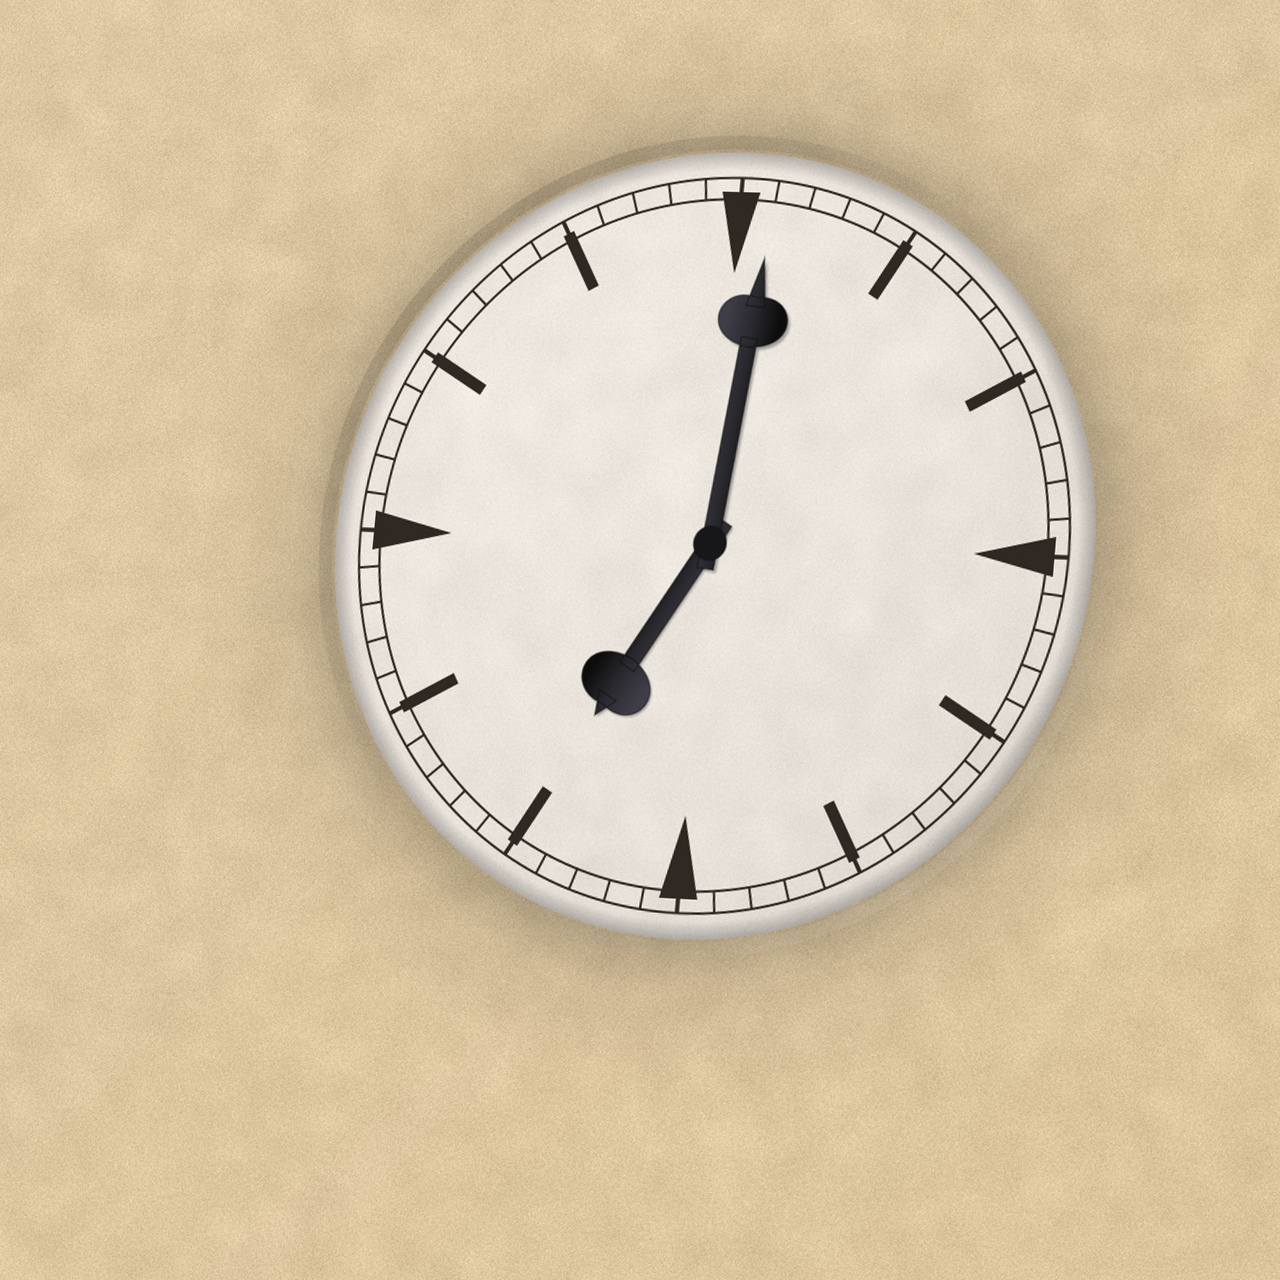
{"hour": 7, "minute": 1}
